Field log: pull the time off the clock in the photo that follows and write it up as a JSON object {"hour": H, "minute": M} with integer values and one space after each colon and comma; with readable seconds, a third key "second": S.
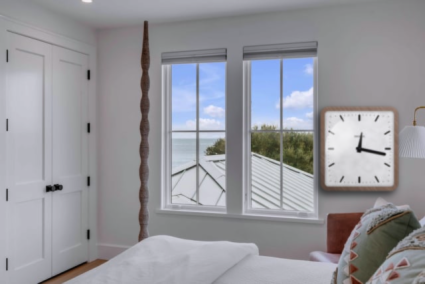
{"hour": 12, "minute": 17}
